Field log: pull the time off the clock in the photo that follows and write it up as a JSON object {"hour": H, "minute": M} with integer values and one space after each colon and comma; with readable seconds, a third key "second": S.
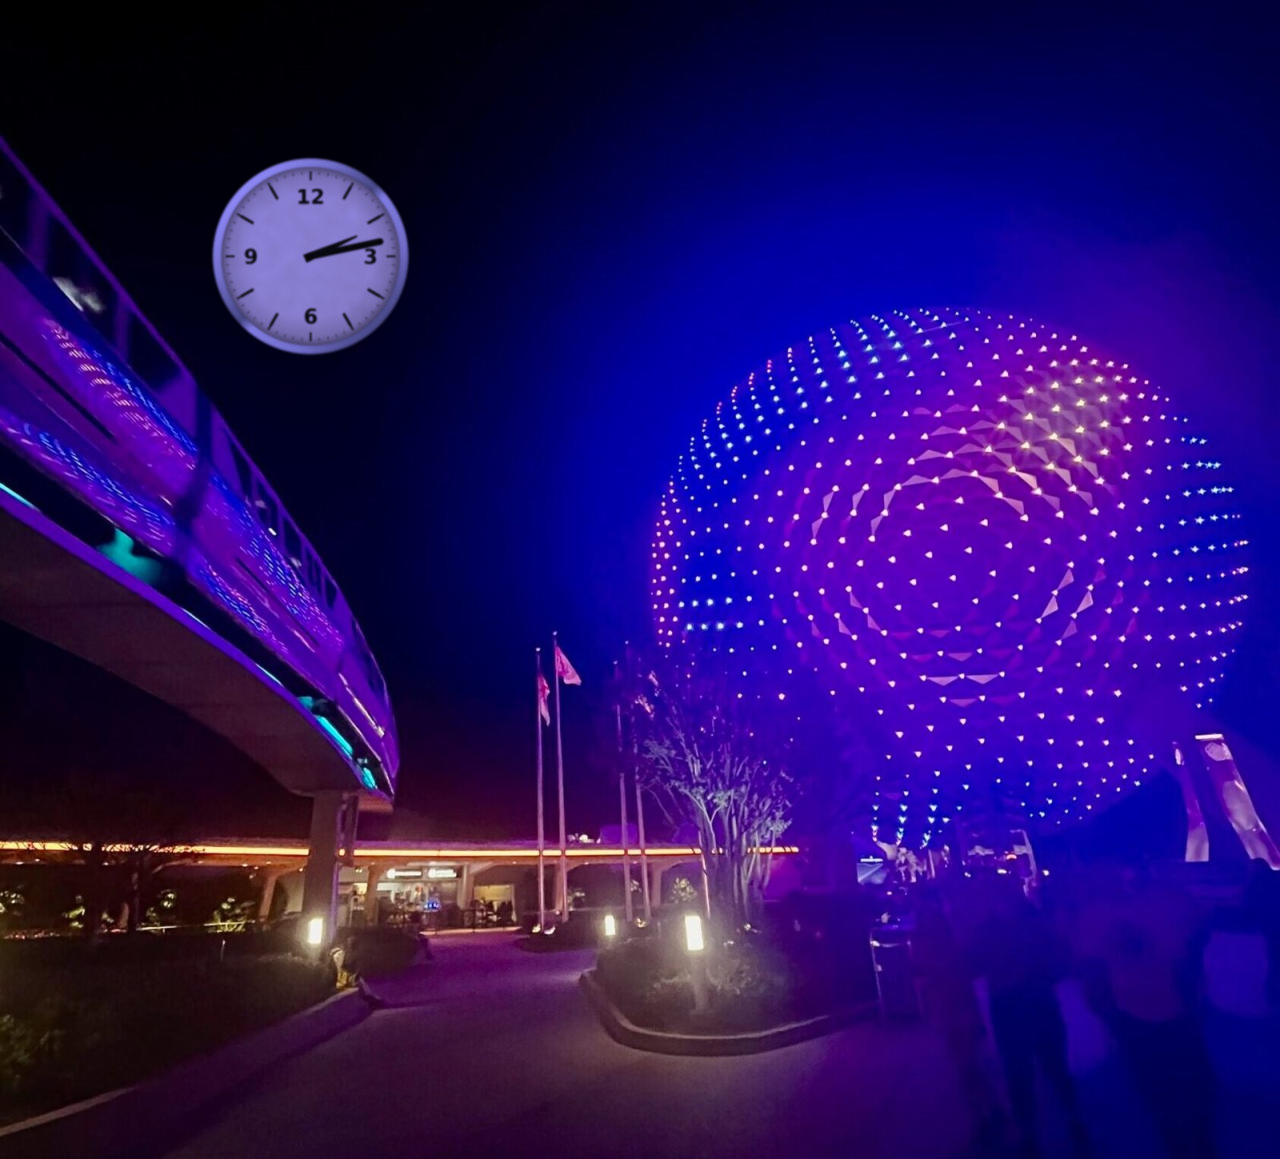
{"hour": 2, "minute": 13}
